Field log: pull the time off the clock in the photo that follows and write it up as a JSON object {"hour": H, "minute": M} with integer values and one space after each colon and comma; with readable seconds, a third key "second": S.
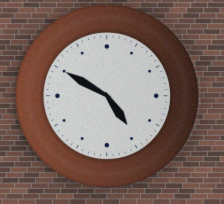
{"hour": 4, "minute": 50}
